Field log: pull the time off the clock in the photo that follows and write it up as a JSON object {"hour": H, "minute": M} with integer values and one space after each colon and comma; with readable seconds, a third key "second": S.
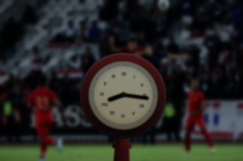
{"hour": 8, "minute": 16}
